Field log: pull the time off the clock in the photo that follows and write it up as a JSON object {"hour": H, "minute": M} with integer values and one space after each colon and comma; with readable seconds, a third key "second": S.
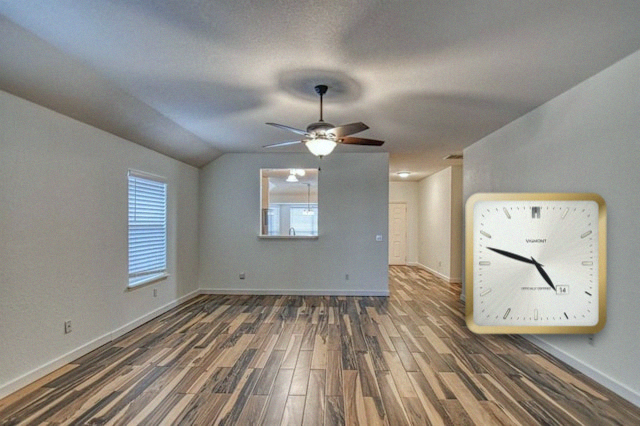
{"hour": 4, "minute": 48}
